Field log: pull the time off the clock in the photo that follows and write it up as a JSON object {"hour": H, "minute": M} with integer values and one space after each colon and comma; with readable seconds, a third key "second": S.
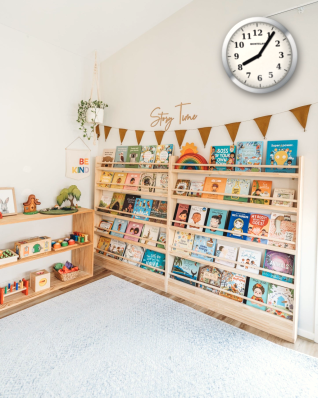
{"hour": 8, "minute": 6}
